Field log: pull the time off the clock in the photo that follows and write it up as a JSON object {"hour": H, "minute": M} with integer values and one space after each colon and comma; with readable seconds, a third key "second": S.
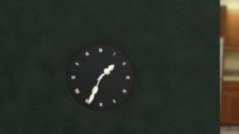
{"hour": 1, "minute": 34}
